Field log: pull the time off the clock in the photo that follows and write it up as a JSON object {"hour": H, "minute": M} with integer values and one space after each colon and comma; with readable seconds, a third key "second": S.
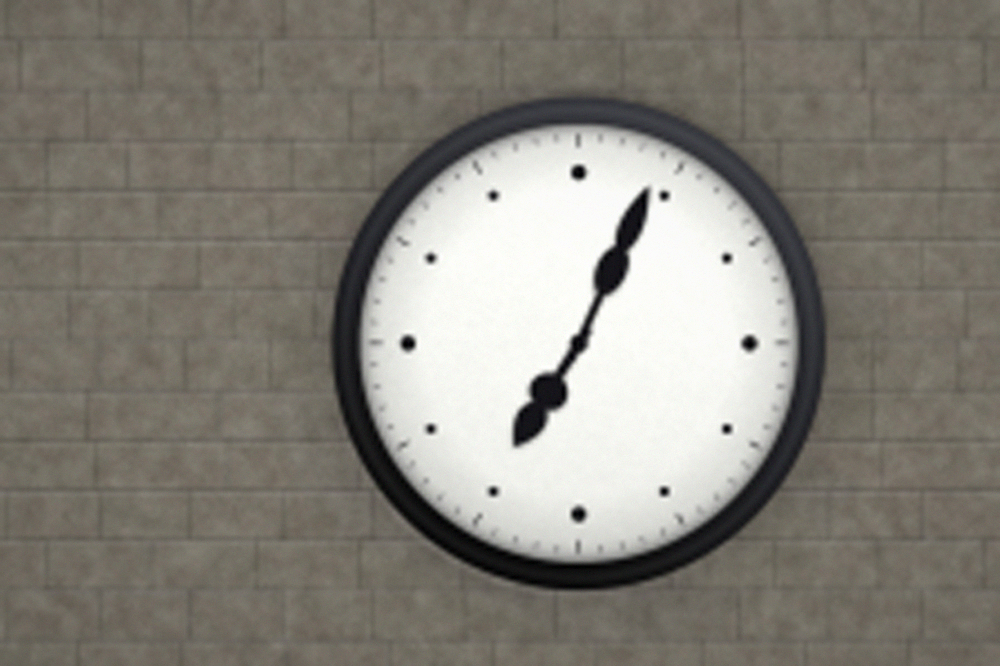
{"hour": 7, "minute": 4}
